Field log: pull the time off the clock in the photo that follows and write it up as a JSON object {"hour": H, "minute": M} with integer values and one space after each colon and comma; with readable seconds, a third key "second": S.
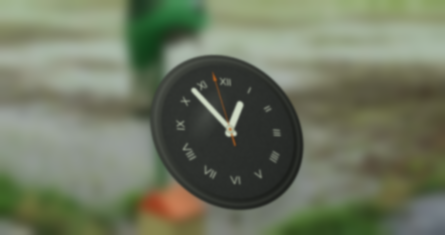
{"hour": 12, "minute": 52, "second": 58}
